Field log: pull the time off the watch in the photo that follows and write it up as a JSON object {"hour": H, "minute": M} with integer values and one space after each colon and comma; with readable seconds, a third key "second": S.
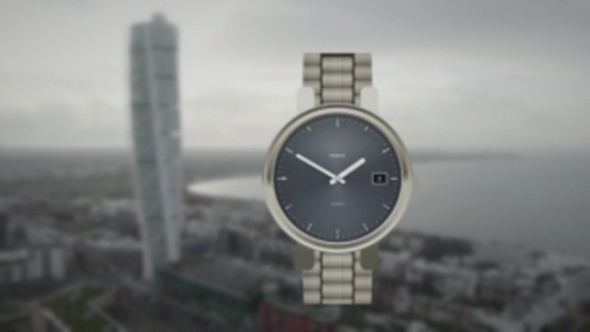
{"hour": 1, "minute": 50}
